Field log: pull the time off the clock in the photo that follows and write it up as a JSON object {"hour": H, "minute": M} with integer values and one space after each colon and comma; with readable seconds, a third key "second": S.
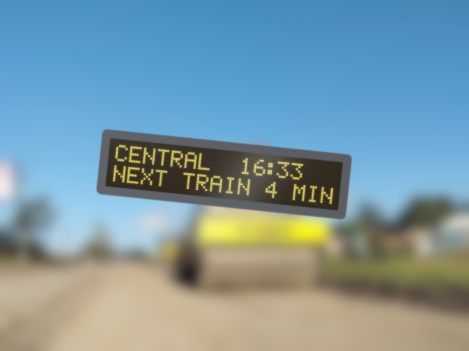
{"hour": 16, "minute": 33}
